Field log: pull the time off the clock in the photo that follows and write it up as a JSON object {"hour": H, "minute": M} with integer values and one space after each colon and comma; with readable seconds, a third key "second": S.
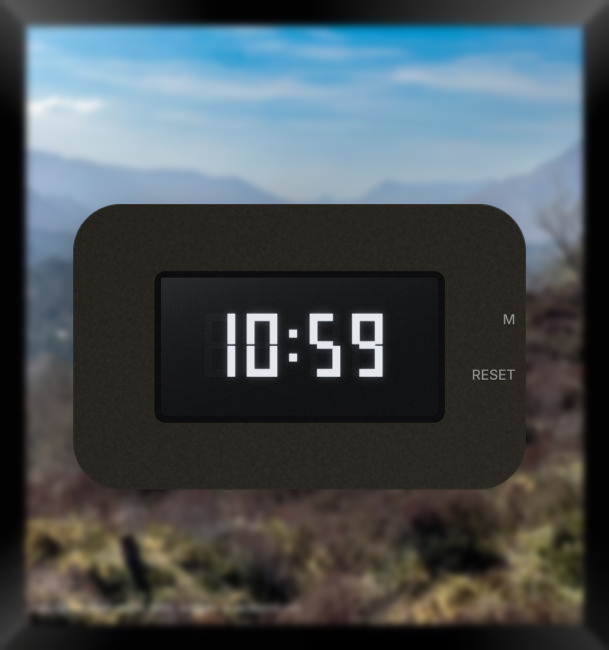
{"hour": 10, "minute": 59}
